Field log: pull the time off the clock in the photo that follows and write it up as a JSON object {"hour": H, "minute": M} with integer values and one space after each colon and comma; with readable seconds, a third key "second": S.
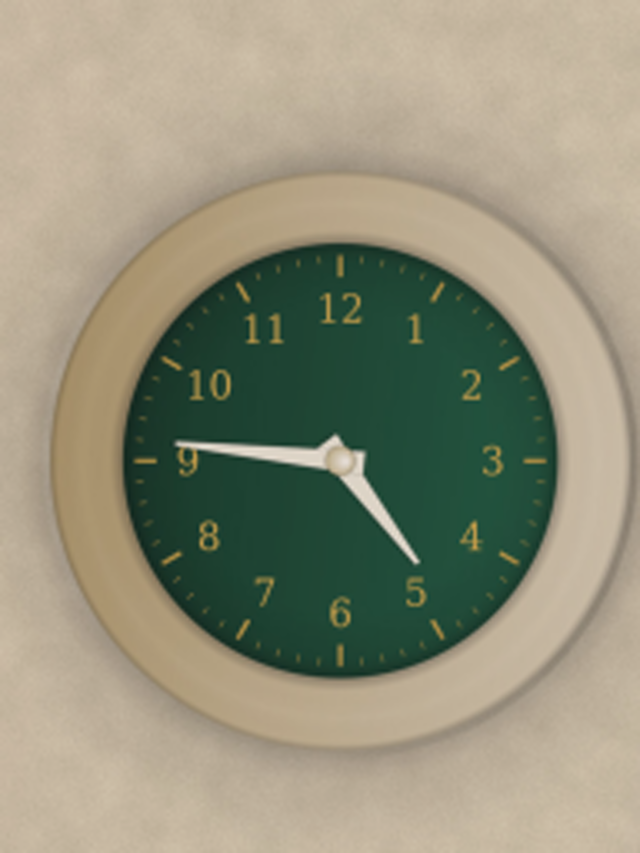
{"hour": 4, "minute": 46}
